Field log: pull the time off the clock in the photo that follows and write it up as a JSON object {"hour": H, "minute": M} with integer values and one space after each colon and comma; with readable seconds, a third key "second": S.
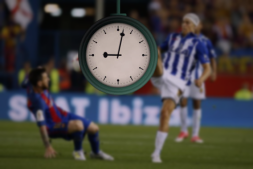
{"hour": 9, "minute": 2}
